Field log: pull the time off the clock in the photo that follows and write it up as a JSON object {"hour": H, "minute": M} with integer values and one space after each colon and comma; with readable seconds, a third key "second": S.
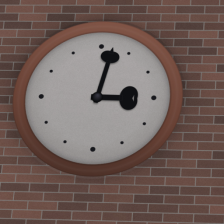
{"hour": 3, "minute": 2}
